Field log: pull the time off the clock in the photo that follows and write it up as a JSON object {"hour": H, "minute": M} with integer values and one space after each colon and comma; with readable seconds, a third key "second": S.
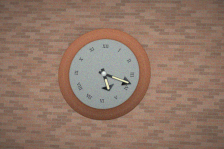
{"hour": 5, "minute": 18}
